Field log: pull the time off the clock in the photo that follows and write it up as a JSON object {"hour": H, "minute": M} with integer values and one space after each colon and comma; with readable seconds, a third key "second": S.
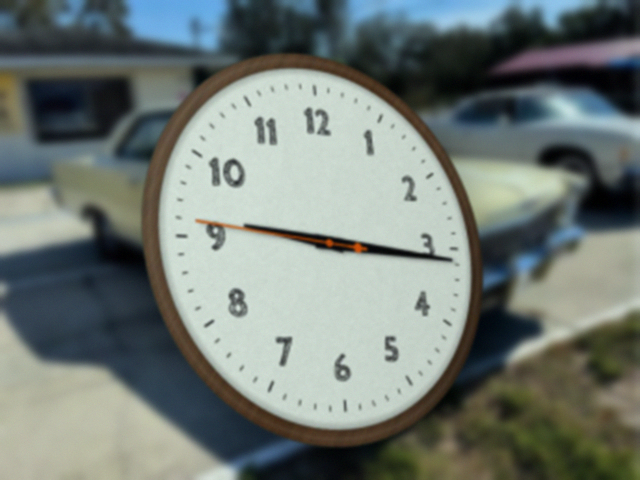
{"hour": 9, "minute": 15, "second": 46}
